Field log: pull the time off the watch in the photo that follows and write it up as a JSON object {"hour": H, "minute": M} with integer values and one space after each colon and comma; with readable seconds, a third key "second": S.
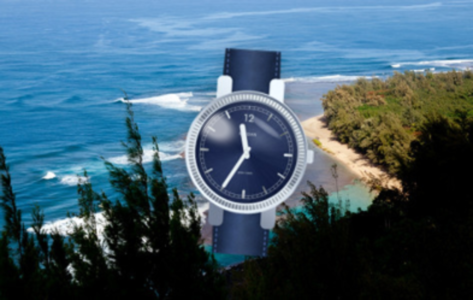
{"hour": 11, "minute": 35}
